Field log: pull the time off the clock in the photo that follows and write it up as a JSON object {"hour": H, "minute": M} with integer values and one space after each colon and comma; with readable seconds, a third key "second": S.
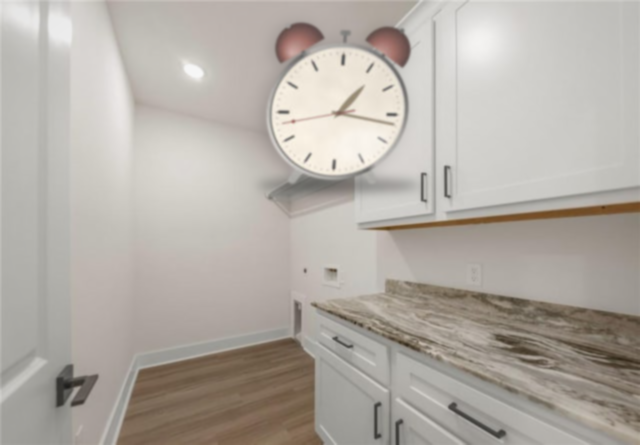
{"hour": 1, "minute": 16, "second": 43}
